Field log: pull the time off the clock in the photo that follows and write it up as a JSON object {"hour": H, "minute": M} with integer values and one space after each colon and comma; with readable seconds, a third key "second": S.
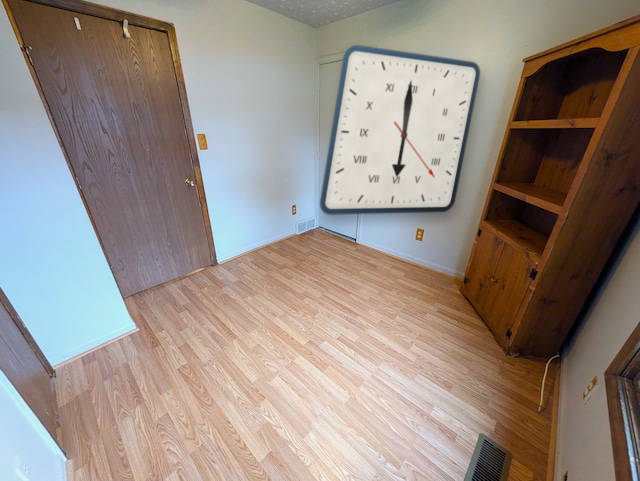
{"hour": 5, "minute": 59, "second": 22}
